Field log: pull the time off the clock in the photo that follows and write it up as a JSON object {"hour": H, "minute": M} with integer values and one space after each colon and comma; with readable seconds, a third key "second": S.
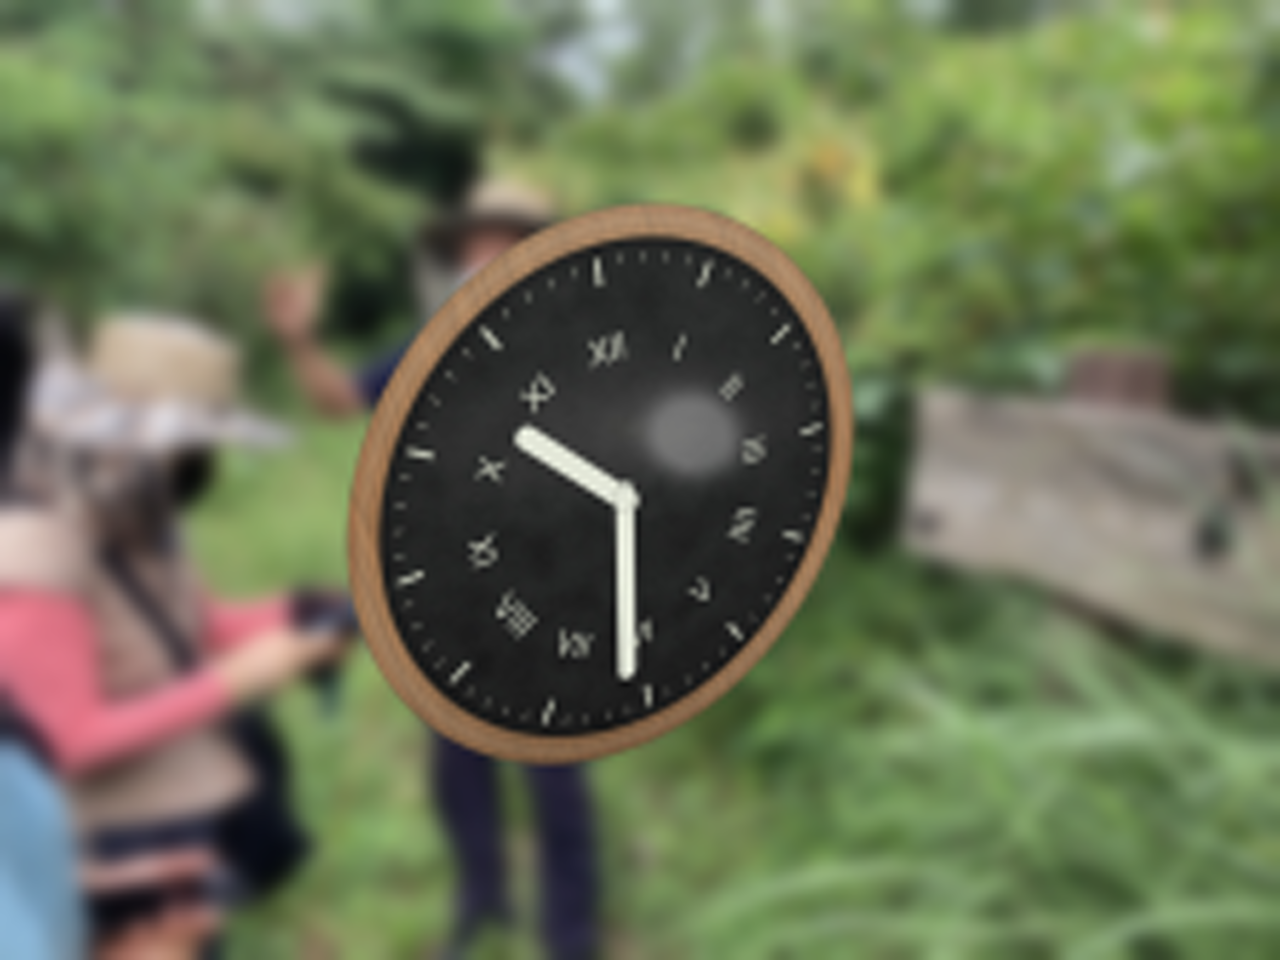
{"hour": 10, "minute": 31}
